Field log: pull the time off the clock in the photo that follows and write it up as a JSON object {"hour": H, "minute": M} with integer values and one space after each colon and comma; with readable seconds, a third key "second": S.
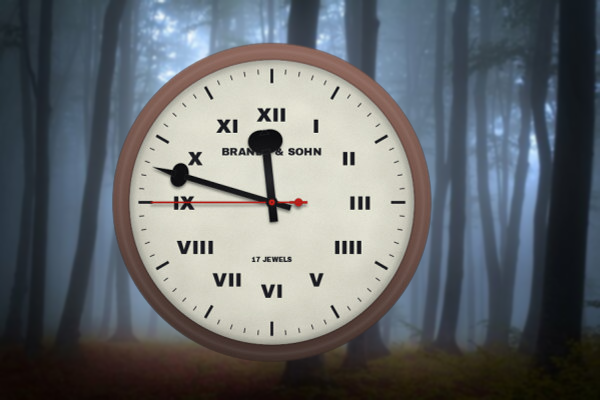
{"hour": 11, "minute": 47, "second": 45}
